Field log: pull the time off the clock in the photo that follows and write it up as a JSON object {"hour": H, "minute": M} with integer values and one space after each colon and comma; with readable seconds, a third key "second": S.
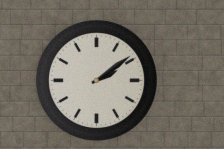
{"hour": 2, "minute": 9}
